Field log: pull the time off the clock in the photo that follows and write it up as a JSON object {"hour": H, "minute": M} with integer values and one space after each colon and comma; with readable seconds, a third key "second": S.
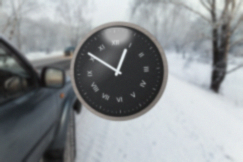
{"hour": 12, "minute": 51}
